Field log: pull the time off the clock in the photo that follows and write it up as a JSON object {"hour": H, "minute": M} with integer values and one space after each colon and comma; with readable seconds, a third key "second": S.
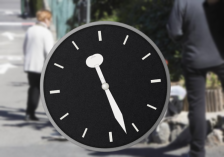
{"hour": 11, "minute": 27}
